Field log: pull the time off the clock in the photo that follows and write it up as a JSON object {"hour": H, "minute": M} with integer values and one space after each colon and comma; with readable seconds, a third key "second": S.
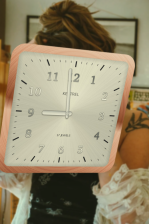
{"hour": 8, "minute": 59}
